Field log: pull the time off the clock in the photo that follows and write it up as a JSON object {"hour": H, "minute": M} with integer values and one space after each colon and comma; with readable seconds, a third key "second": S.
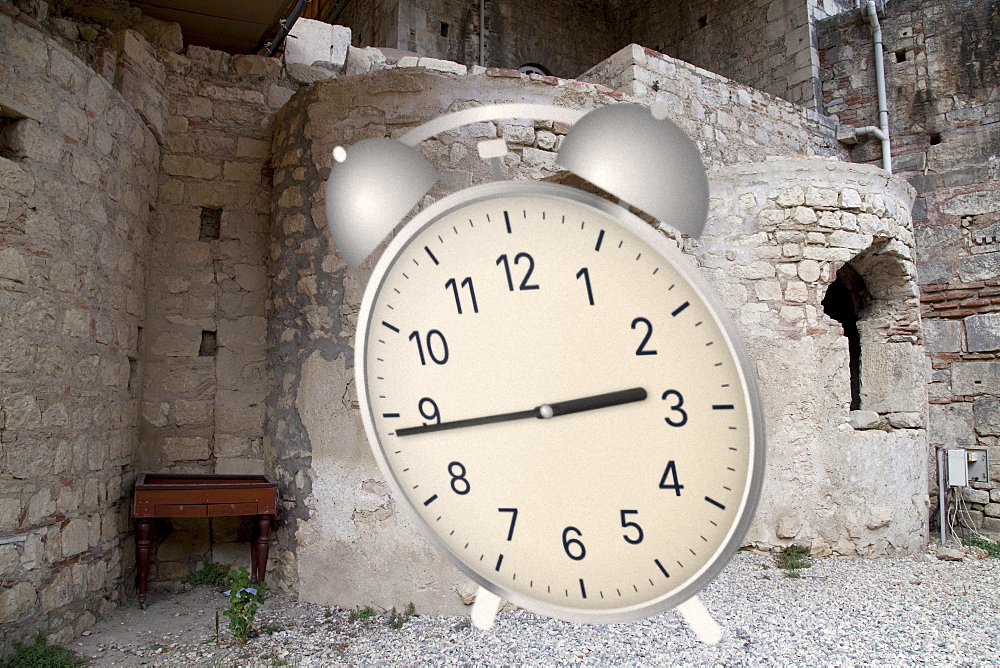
{"hour": 2, "minute": 44}
